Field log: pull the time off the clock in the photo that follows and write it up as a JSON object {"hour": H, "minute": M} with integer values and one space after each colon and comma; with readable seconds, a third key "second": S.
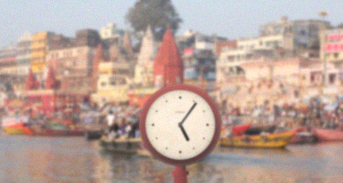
{"hour": 5, "minute": 6}
